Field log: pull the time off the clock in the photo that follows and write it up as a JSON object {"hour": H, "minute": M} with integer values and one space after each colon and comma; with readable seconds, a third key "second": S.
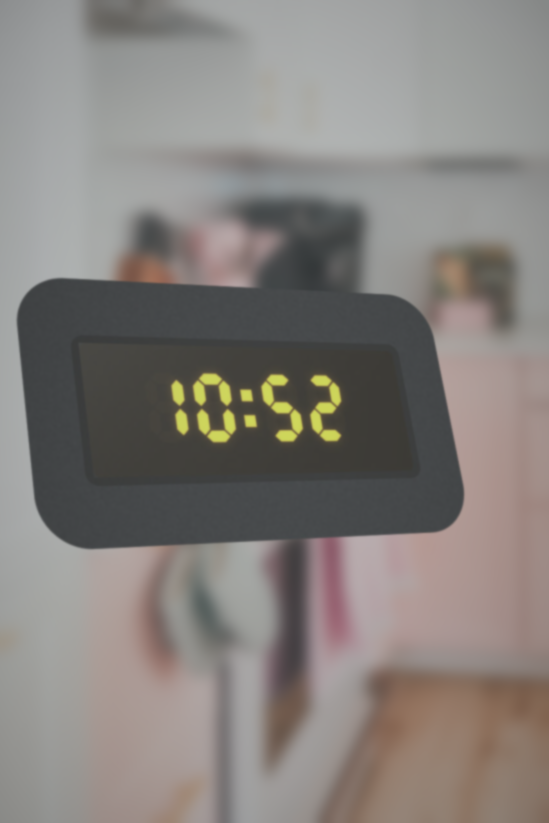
{"hour": 10, "minute": 52}
